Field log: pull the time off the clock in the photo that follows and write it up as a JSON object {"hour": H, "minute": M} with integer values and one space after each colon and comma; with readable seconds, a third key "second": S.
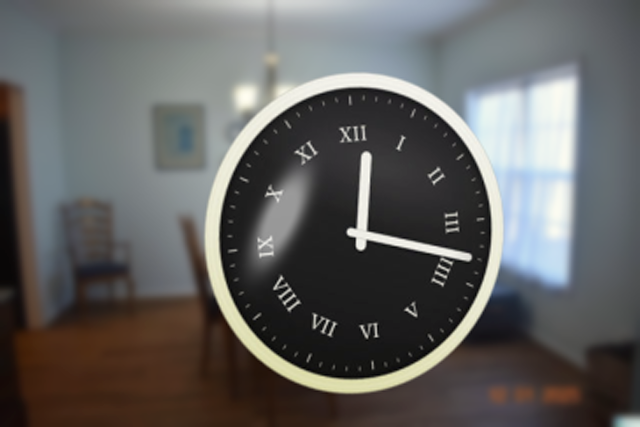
{"hour": 12, "minute": 18}
